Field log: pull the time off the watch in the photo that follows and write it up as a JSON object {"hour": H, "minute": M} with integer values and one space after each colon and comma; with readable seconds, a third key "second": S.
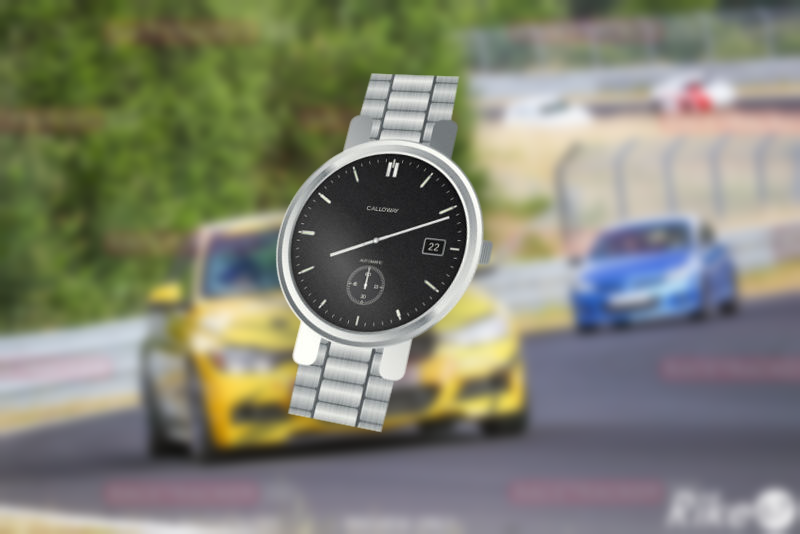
{"hour": 8, "minute": 11}
